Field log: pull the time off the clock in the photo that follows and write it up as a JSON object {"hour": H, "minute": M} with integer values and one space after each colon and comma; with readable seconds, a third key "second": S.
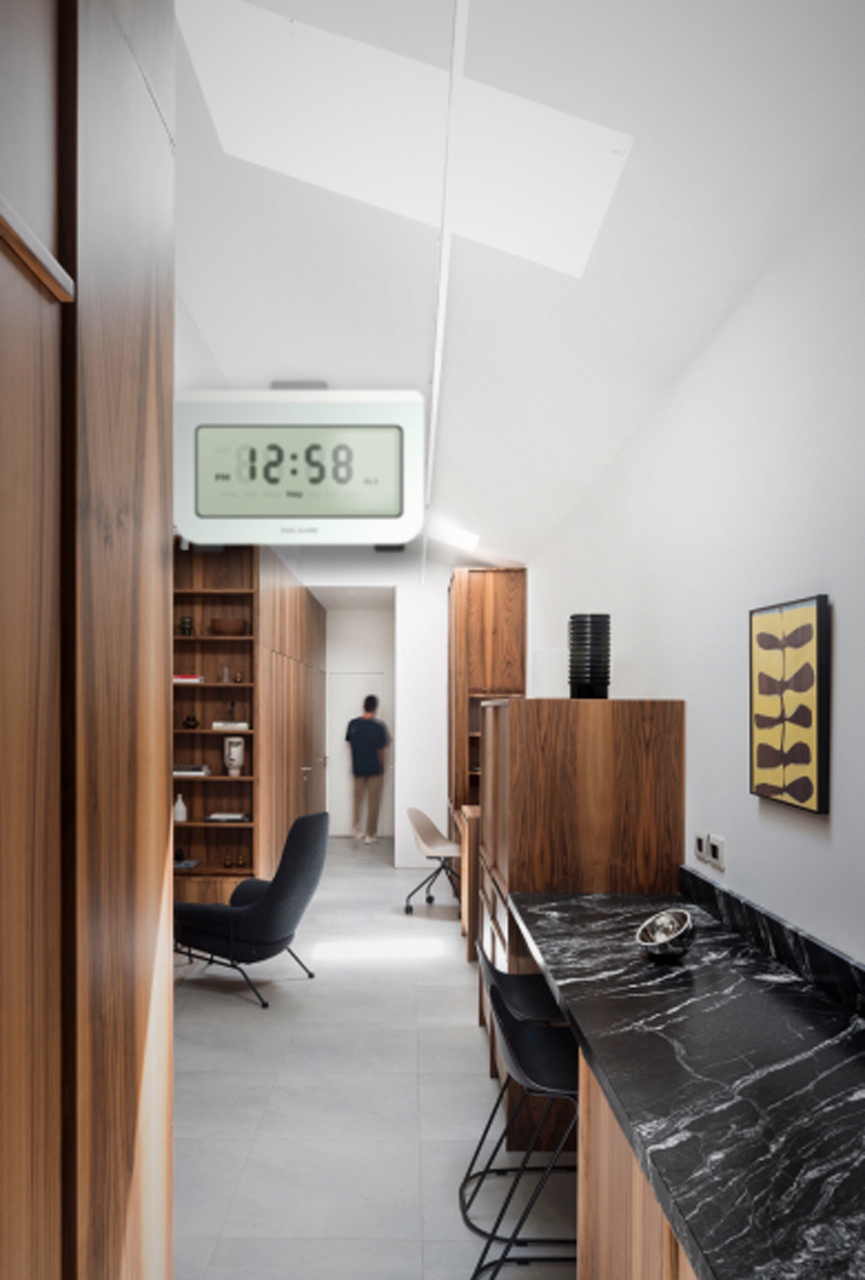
{"hour": 12, "minute": 58}
